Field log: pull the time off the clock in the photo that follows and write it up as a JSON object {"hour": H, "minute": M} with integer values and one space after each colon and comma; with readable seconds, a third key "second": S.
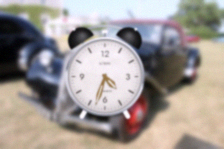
{"hour": 4, "minute": 33}
